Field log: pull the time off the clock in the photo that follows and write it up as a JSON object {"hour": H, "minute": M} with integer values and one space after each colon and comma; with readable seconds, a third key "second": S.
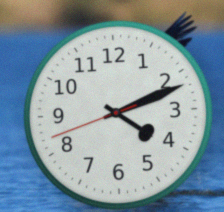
{"hour": 4, "minute": 11, "second": 42}
